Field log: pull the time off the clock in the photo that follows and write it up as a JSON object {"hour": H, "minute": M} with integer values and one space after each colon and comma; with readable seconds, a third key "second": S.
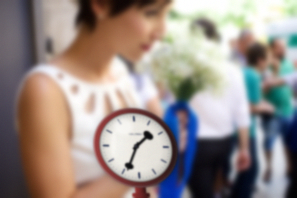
{"hour": 1, "minute": 34}
